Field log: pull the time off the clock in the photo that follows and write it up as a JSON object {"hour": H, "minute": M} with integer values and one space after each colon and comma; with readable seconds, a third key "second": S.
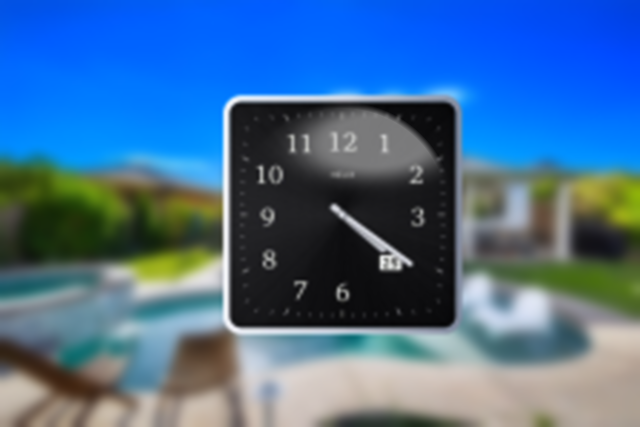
{"hour": 4, "minute": 21}
